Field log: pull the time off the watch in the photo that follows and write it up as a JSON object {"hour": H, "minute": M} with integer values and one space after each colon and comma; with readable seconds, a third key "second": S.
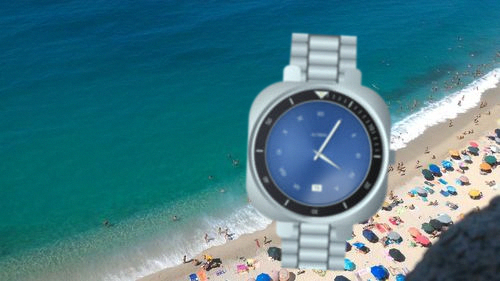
{"hour": 4, "minute": 5}
